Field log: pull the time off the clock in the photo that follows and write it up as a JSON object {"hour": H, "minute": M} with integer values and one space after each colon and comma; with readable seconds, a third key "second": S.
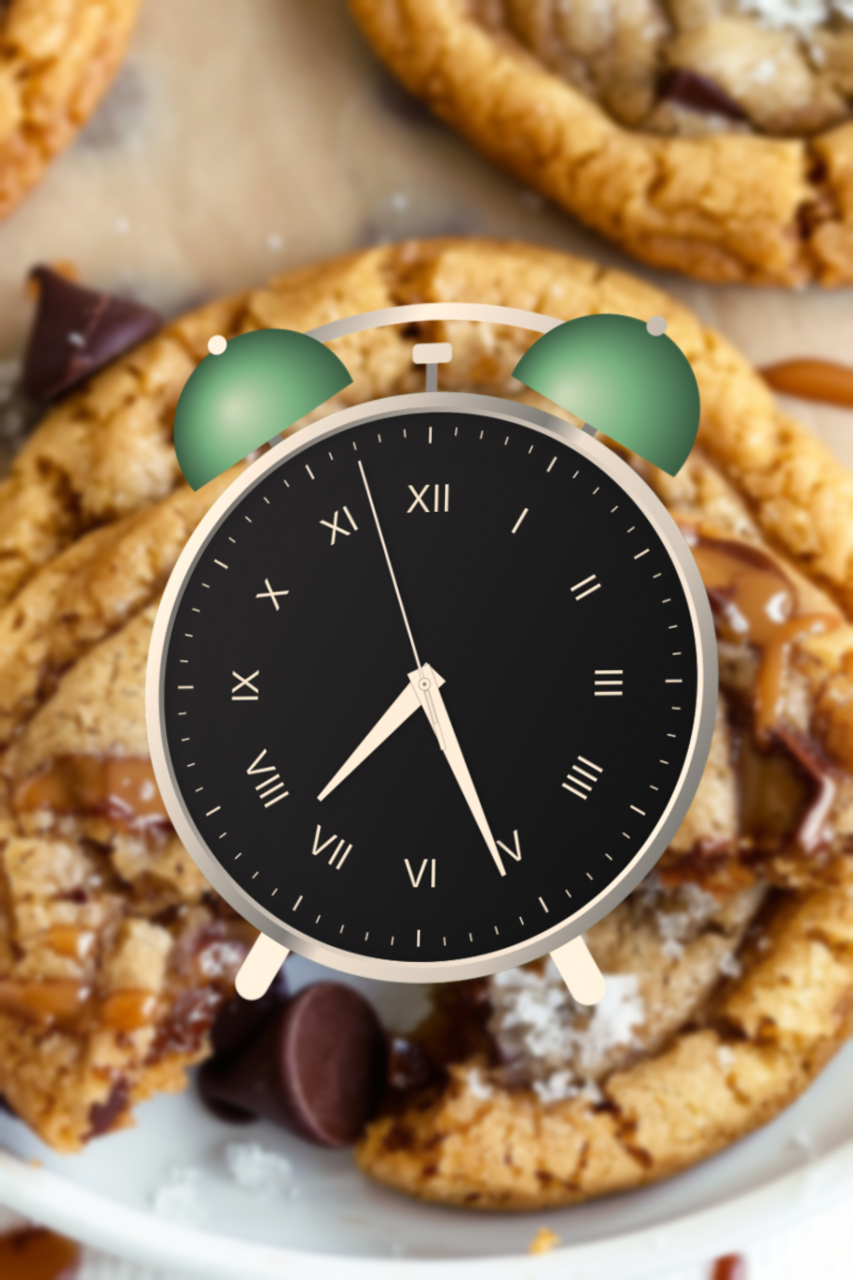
{"hour": 7, "minute": 25, "second": 57}
